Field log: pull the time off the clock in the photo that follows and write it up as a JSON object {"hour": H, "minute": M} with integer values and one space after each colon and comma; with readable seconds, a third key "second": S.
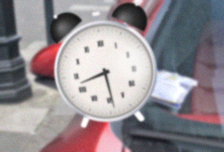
{"hour": 8, "minute": 29}
